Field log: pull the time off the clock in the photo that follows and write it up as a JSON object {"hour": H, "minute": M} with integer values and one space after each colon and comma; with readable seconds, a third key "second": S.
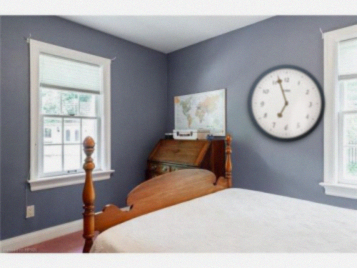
{"hour": 6, "minute": 57}
